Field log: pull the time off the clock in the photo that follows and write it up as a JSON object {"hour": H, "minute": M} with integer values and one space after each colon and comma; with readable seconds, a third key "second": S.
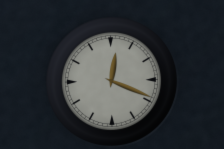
{"hour": 12, "minute": 19}
